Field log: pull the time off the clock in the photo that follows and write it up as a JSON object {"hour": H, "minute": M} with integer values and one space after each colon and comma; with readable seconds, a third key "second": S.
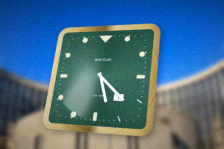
{"hour": 5, "minute": 22}
